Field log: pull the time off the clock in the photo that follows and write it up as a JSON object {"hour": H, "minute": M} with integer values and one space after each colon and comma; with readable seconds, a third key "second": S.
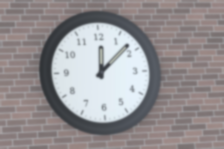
{"hour": 12, "minute": 8}
